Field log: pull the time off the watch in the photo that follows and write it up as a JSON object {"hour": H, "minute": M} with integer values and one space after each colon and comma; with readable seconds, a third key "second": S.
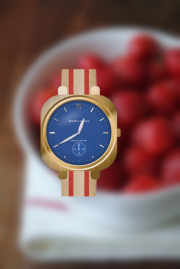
{"hour": 12, "minute": 40}
